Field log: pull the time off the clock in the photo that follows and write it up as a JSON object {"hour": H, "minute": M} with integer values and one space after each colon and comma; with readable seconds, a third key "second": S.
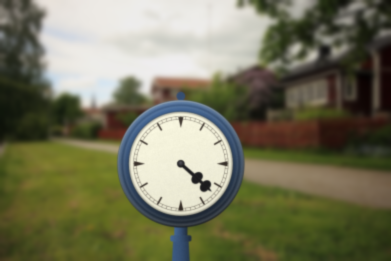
{"hour": 4, "minute": 22}
